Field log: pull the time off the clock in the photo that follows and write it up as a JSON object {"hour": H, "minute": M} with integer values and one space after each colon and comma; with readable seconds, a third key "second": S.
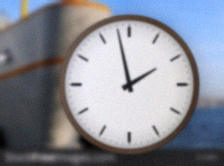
{"hour": 1, "minute": 58}
